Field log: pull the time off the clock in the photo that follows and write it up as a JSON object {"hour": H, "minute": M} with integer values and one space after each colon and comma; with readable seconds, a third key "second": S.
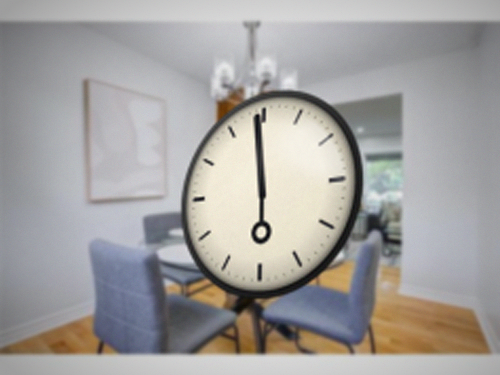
{"hour": 5, "minute": 59}
